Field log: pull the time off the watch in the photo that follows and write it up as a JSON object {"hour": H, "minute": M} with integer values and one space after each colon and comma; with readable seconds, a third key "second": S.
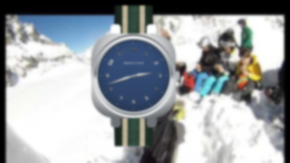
{"hour": 2, "minute": 42}
